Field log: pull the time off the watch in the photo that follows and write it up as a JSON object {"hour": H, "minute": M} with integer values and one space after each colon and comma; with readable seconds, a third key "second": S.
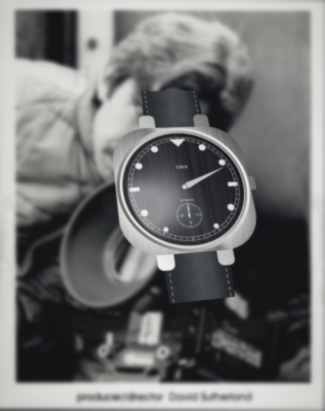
{"hour": 2, "minute": 11}
